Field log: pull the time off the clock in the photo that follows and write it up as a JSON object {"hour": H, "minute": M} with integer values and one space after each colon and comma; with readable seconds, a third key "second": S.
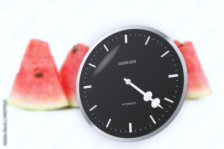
{"hour": 4, "minute": 22}
